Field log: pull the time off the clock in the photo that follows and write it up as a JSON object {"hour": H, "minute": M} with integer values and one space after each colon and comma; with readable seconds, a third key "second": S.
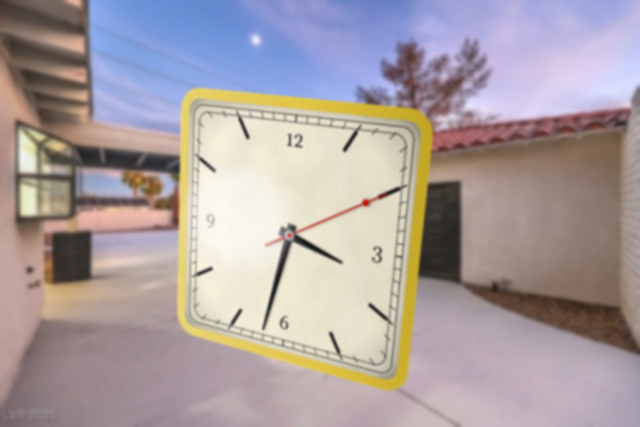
{"hour": 3, "minute": 32, "second": 10}
